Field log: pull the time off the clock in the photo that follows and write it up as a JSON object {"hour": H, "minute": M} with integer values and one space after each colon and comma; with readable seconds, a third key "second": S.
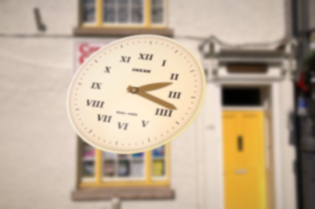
{"hour": 2, "minute": 18}
